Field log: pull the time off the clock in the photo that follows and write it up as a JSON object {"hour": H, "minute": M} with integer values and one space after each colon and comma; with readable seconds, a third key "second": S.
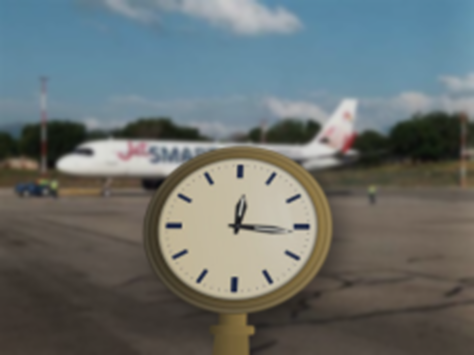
{"hour": 12, "minute": 16}
